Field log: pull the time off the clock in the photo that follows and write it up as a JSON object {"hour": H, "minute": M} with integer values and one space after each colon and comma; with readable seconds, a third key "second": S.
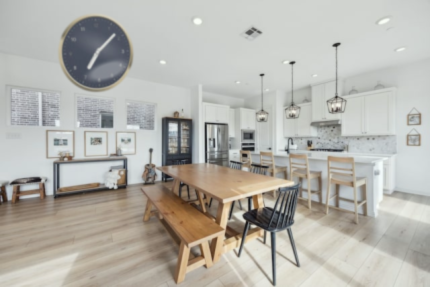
{"hour": 7, "minute": 8}
